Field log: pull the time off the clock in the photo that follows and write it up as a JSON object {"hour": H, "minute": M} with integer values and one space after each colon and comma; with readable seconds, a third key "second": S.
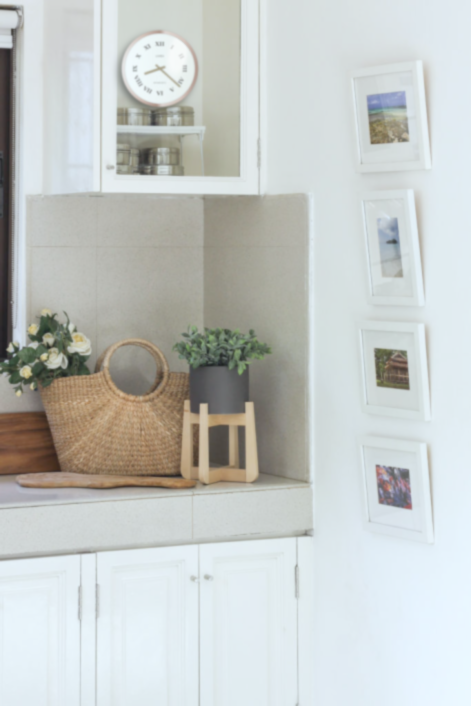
{"hour": 8, "minute": 22}
